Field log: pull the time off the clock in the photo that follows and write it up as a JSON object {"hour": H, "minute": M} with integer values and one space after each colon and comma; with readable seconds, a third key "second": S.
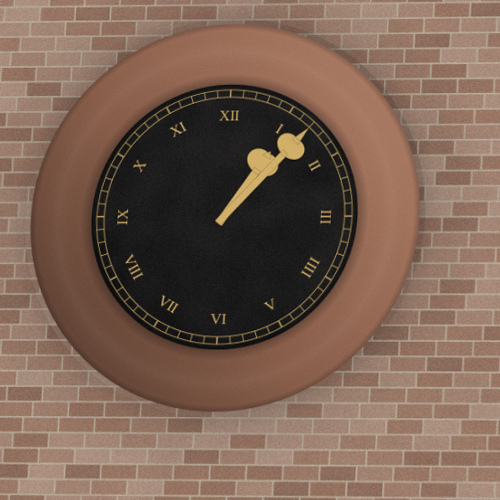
{"hour": 1, "minute": 7}
